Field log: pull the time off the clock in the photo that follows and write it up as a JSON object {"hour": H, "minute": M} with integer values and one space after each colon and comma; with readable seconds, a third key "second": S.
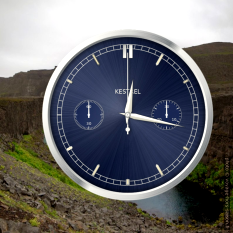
{"hour": 12, "minute": 17}
